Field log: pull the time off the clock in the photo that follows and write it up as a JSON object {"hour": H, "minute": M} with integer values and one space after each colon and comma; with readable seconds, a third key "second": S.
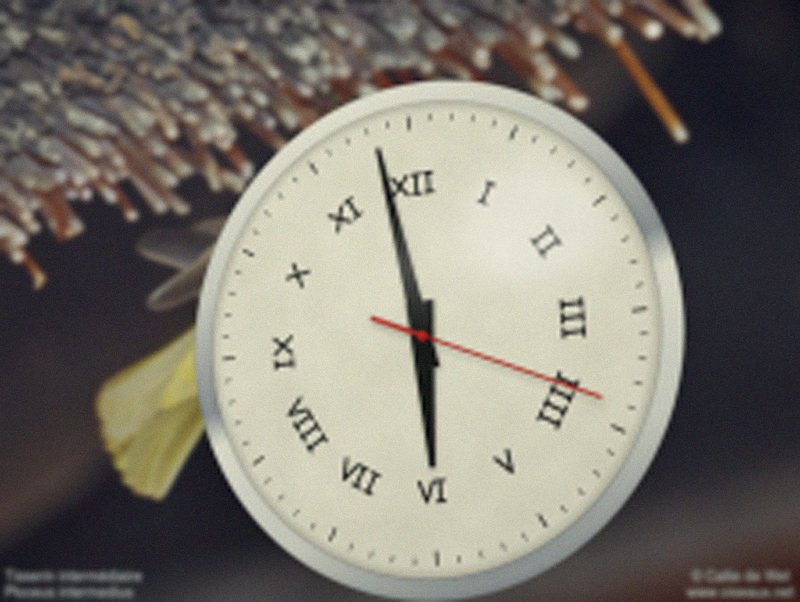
{"hour": 5, "minute": 58, "second": 19}
